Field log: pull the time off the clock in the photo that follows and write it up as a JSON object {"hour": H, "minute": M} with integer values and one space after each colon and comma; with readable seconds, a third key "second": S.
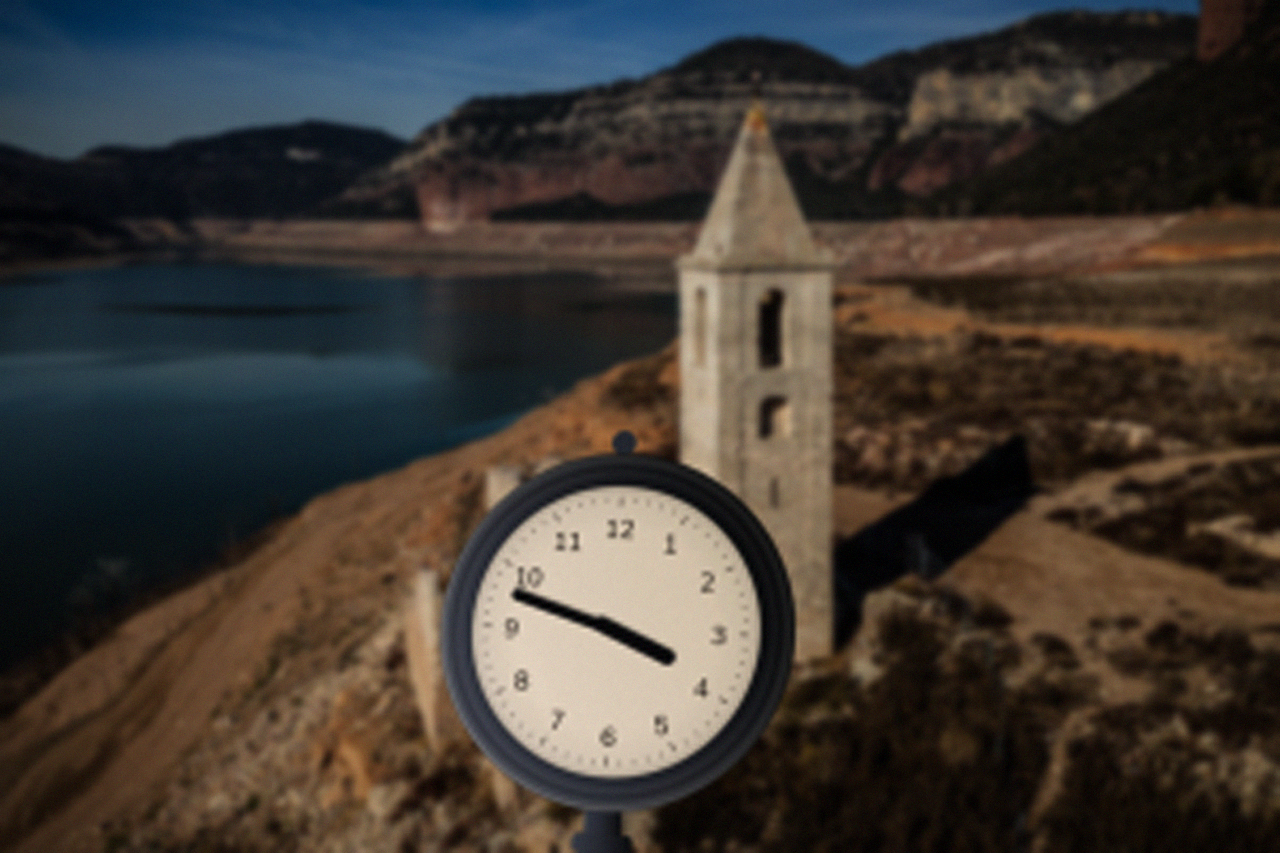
{"hour": 3, "minute": 48}
